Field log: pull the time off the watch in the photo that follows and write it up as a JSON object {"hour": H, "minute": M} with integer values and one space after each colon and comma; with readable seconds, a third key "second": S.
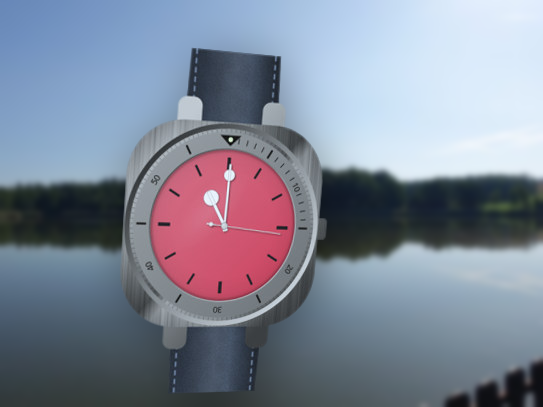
{"hour": 11, "minute": 0, "second": 16}
